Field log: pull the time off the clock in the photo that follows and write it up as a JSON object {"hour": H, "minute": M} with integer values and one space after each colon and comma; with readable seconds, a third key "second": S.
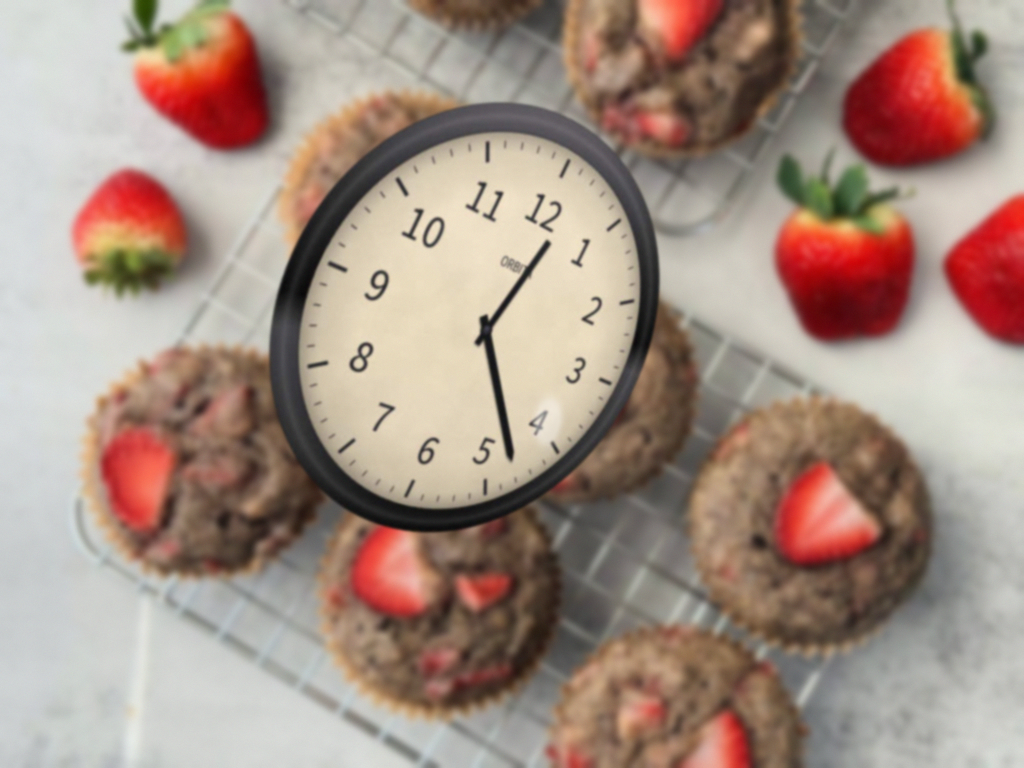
{"hour": 12, "minute": 23}
